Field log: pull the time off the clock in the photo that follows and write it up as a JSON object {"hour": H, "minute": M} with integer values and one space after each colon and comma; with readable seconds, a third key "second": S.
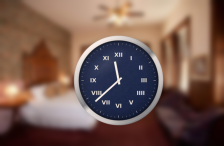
{"hour": 11, "minute": 38}
